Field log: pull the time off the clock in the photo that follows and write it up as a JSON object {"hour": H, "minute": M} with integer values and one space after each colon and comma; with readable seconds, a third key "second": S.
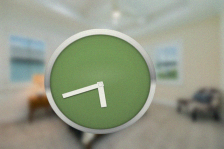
{"hour": 5, "minute": 42}
